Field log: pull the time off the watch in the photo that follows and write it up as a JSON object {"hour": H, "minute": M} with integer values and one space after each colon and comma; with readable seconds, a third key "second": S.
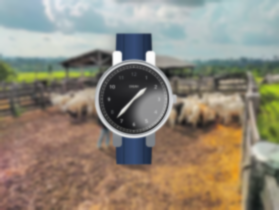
{"hour": 1, "minute": 37}
